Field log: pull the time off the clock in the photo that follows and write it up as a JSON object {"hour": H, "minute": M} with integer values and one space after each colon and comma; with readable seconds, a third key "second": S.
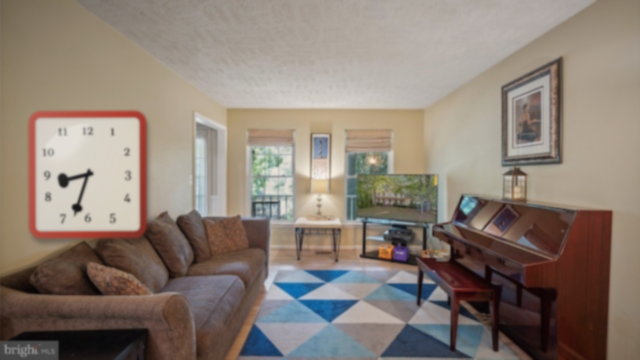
{"hour": 8, "minute": 33}
